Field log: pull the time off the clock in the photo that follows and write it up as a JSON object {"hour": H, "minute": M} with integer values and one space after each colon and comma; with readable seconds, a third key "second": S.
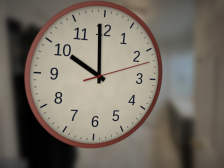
{"hour": 9, "minute": 59, "second": 12}
